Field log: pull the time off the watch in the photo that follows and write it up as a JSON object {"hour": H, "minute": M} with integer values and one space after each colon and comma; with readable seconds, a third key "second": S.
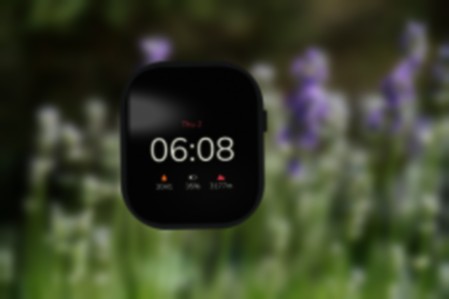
{"hour": 6, "minute": 8}
